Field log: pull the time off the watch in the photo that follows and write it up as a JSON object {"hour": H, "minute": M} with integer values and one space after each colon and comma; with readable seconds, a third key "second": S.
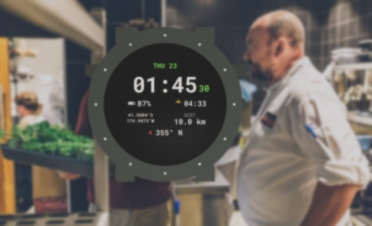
{"hour": 1, "minute": 45}
